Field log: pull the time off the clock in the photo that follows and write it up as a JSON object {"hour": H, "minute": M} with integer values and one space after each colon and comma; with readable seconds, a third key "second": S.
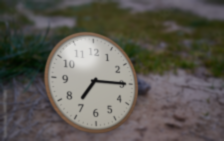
{"hour": 7, "minute": 15}
